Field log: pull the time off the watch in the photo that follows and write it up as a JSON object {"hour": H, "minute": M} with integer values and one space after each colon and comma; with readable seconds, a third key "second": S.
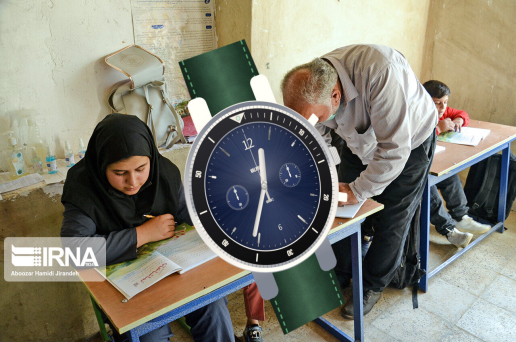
{"hour": 12, "minute": 36}
